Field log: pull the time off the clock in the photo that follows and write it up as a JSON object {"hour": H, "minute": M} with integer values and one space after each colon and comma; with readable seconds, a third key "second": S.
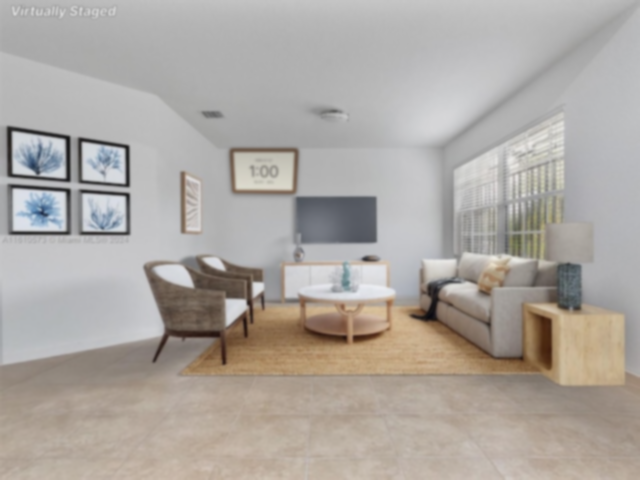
{"hour": 1, "minute": 0}
